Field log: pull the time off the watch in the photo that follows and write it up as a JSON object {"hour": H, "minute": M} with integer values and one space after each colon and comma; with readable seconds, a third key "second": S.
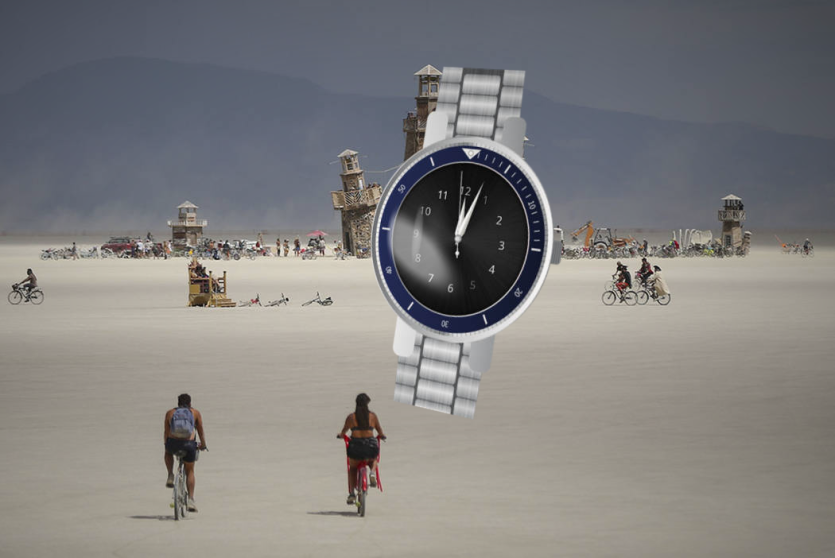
{"hour": 12, "minute": 2, "second": 59}
